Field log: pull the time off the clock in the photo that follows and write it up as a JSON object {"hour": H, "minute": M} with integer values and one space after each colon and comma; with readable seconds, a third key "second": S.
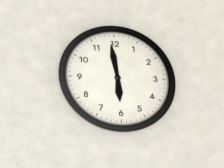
{"hour": 5, "minute": 59}
